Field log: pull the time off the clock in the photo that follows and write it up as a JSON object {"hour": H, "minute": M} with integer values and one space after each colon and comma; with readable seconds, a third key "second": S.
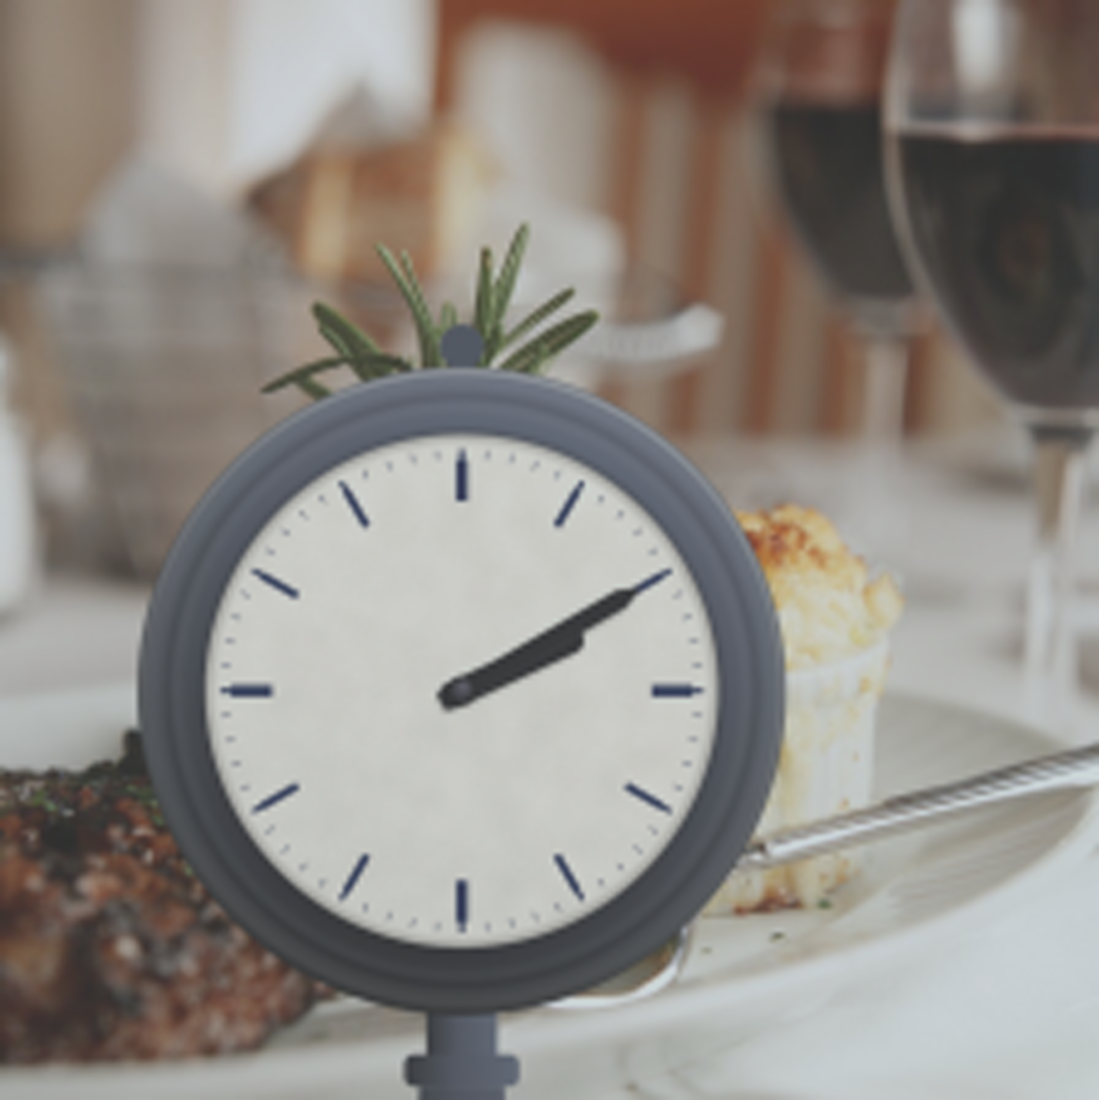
{"hour": 2, "minute": 10}
